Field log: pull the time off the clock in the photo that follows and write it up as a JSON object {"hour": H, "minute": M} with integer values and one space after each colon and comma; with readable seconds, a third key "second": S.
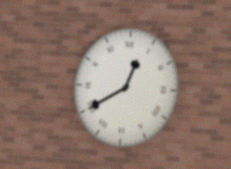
{"hour": 12, "minute": 40}
